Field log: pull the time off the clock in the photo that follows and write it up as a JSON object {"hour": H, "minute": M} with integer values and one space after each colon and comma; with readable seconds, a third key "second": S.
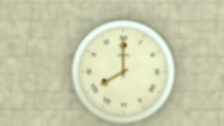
{"hour": 8, "minute": 0}
